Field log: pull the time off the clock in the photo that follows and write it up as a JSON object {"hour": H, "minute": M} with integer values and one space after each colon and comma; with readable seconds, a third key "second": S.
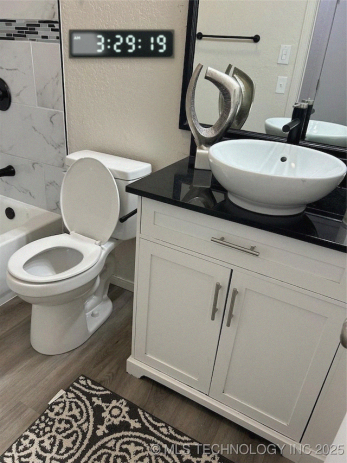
{"hour": 3, "minute": 29, "second": 19}
